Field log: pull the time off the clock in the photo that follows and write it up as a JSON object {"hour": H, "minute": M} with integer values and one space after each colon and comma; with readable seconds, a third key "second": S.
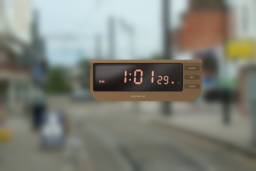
{"hour": 1, "minute": 1, "second": 29}
